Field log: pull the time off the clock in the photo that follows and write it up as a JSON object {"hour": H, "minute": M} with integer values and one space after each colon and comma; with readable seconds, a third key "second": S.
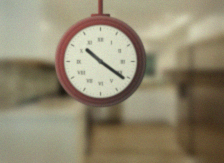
{"hour": 10, "minute": 21}
